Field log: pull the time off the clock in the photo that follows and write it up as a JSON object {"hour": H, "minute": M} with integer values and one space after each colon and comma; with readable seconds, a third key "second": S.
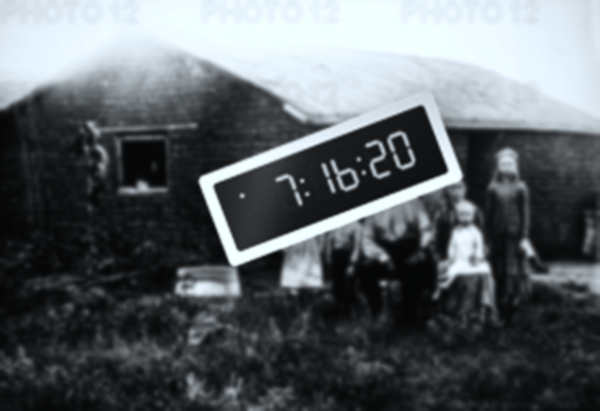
{"hour": 7, "minute": 16, "second": 20}
